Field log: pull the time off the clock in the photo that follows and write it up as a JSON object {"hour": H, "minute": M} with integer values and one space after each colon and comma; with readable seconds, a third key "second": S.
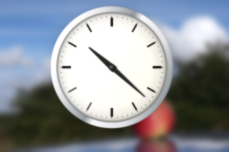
{"hour": 10, "minute": 22}
